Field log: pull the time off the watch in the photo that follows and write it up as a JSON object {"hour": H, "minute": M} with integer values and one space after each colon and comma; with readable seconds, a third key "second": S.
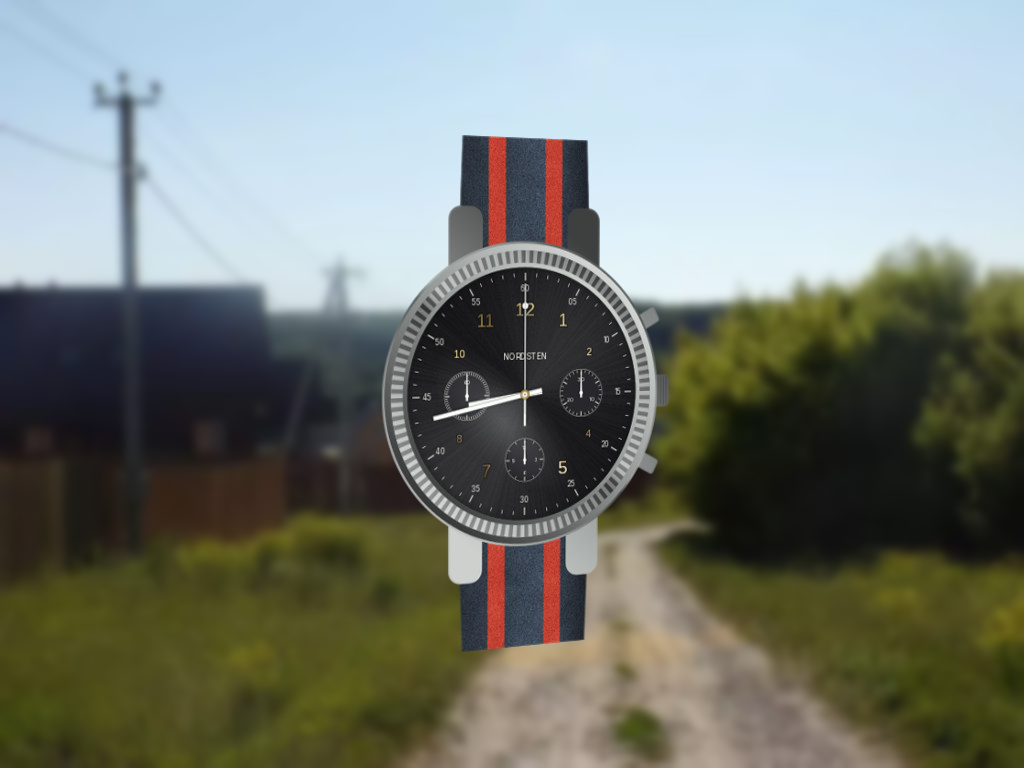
{"hour": 8, "minute": 43}
